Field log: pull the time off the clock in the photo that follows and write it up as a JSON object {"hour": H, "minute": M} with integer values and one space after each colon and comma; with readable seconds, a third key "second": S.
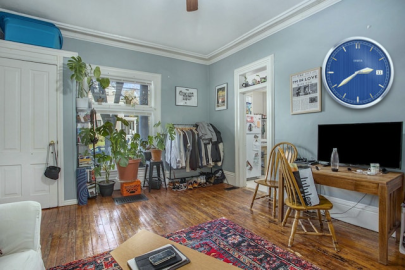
{"hour": 2, "minute": 39}
